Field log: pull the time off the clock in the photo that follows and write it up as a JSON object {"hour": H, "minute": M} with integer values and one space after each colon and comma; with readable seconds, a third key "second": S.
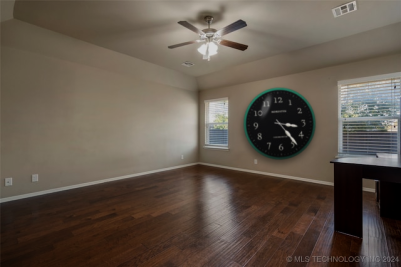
{"hour": 3, "minute": 24}
